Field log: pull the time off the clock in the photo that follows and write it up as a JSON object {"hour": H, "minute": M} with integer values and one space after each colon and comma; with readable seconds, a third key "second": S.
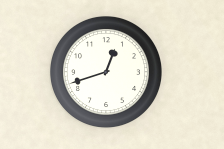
{"hour": 12, "minute": 42}
